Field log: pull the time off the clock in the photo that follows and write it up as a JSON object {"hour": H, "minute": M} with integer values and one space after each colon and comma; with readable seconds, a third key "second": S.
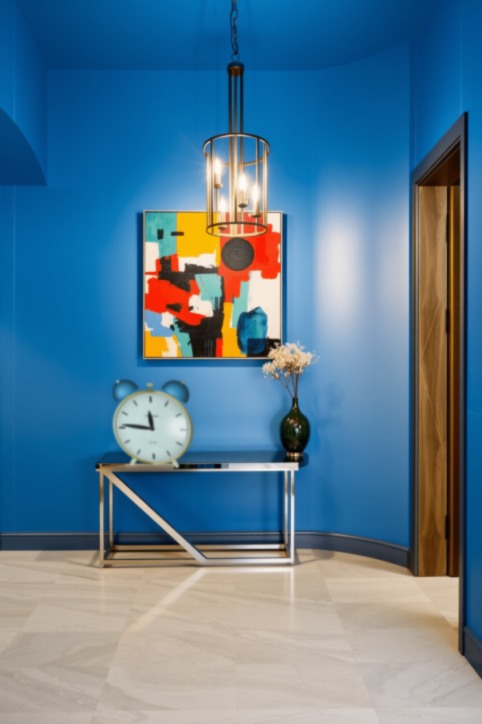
{"hour": 11, "minute": 46}
